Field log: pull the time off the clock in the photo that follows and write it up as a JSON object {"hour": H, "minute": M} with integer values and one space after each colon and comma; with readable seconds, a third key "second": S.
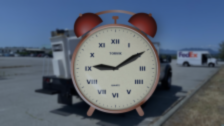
{"hour": 9, "minute": 10}
